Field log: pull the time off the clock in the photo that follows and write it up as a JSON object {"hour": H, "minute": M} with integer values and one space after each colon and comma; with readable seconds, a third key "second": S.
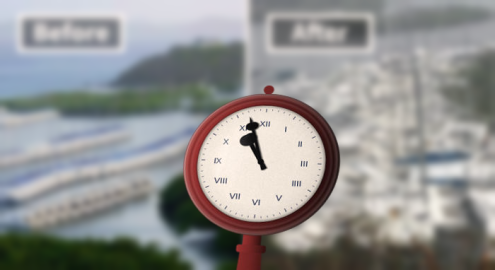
{"hour": 10, "minute": 57}
